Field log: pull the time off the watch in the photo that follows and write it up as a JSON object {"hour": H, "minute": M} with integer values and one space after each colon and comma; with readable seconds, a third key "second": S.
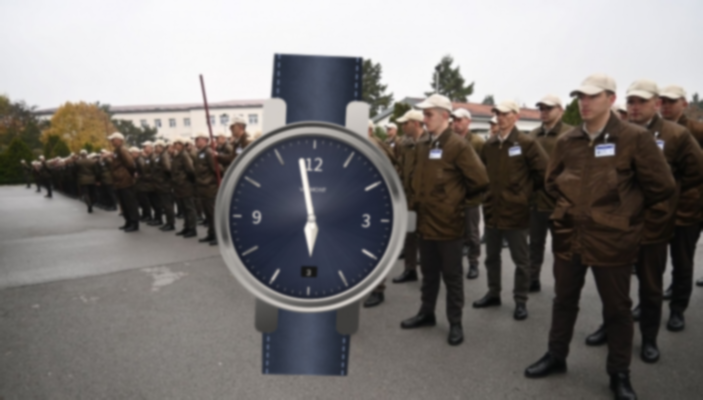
{"hour": 5, "minute": 58}
